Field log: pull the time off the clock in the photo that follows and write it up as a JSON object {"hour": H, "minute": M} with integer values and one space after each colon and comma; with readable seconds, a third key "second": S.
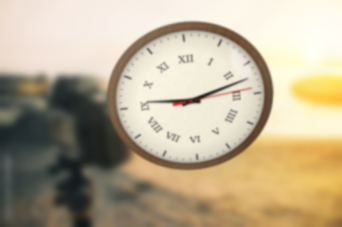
{"hour": 9, "minute": 12, "second": 14}
